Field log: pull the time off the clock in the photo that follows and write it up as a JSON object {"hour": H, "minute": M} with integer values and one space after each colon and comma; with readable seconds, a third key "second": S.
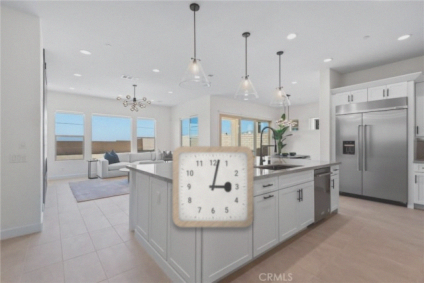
{"hour": 3, "minute": 2}
